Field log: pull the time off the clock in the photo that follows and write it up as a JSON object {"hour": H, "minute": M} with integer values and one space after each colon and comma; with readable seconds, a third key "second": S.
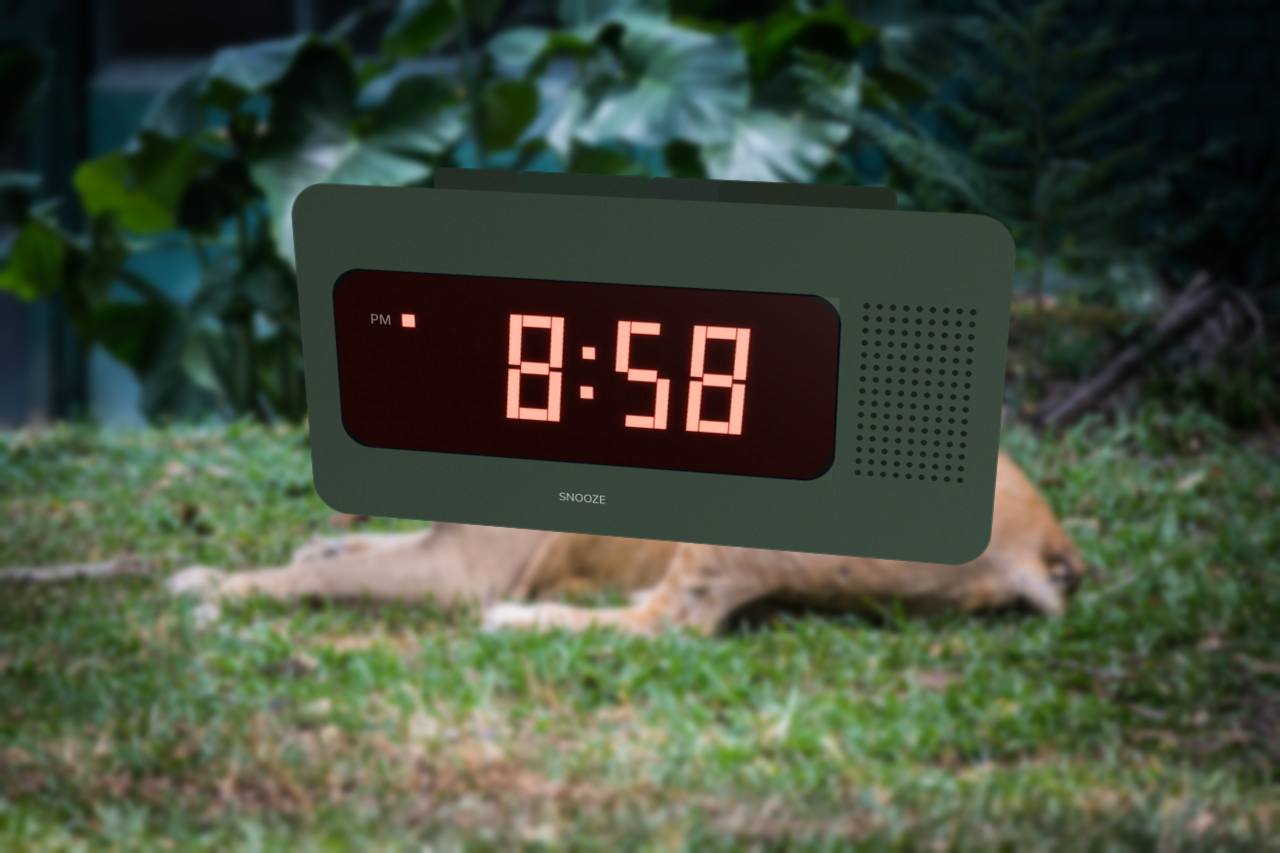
{"hour": 8, "minute": 58}
